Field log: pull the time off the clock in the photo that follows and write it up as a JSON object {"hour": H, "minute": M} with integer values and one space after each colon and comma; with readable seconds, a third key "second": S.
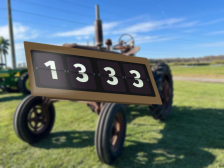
{"hour": 13, "minute": 33}
